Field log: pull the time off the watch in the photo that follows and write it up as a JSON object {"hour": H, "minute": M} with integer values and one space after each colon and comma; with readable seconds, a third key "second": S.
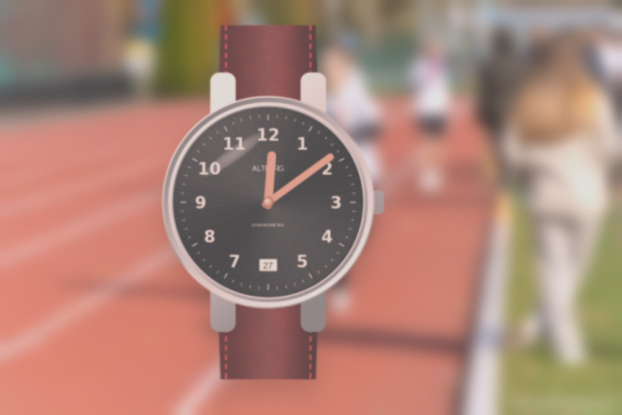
{"hour": 12, "minute": 9}
